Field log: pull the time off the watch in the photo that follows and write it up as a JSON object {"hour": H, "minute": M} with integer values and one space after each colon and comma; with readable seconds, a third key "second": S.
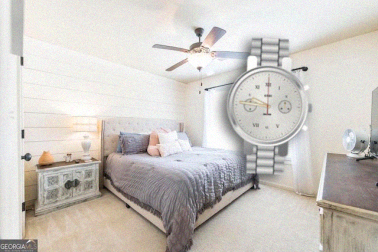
{"hour": 9, "minute": 46}
